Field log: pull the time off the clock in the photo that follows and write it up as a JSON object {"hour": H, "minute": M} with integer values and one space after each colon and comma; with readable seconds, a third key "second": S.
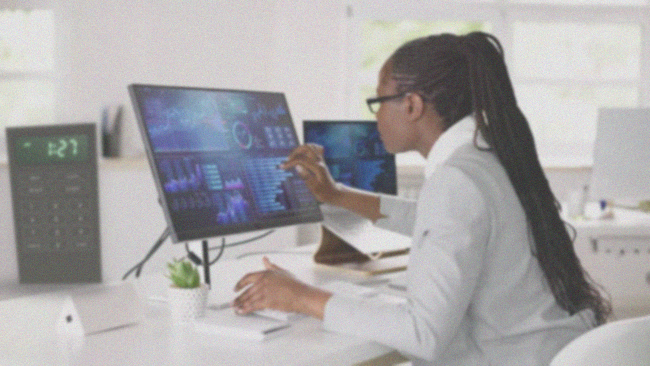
{"hour": 1, "minute": 27}
